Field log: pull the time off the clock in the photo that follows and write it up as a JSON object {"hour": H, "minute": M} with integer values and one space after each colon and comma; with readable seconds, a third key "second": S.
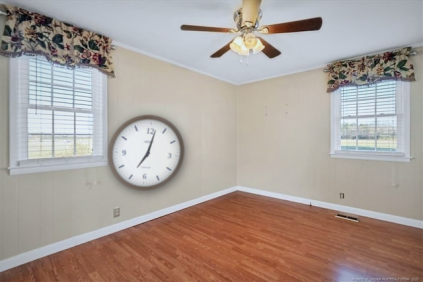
{"hour": 7, "minute": 2}
